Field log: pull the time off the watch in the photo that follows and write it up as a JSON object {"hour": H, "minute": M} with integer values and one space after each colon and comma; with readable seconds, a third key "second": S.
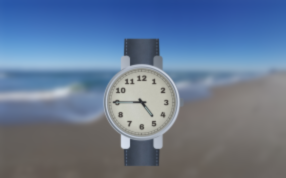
{"hour": 4, "minute": 45}
